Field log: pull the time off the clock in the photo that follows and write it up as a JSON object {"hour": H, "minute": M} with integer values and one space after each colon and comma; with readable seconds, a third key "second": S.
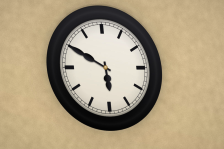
{"hour": 5, "minute": 50}
